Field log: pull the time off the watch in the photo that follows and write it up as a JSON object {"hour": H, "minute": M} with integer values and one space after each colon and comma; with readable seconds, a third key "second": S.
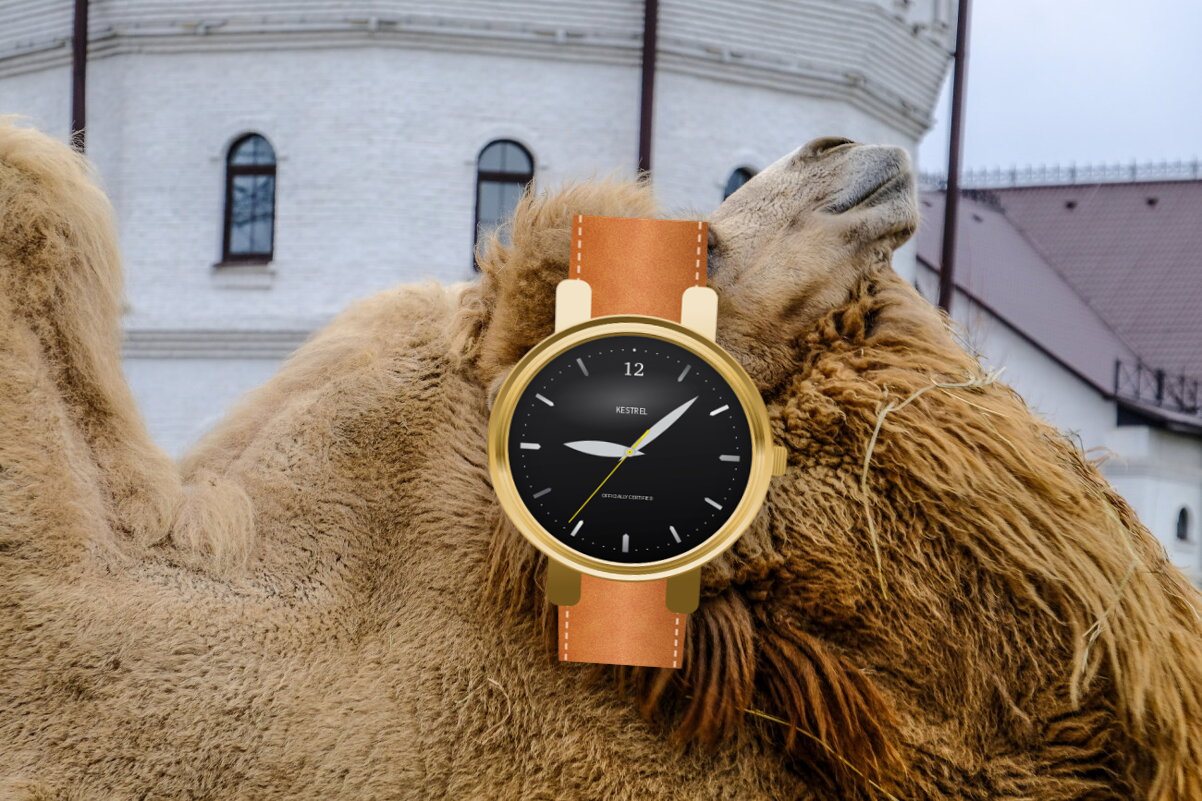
{"hour": 9, "minute": 7, "second": 36}
